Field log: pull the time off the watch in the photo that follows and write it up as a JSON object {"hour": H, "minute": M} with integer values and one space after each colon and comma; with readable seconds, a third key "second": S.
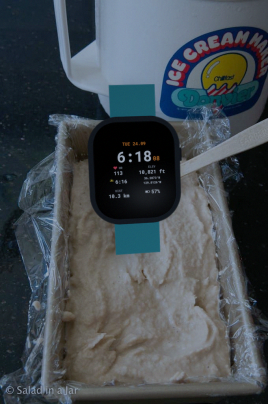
{"hour": 6, "minute": 18}
